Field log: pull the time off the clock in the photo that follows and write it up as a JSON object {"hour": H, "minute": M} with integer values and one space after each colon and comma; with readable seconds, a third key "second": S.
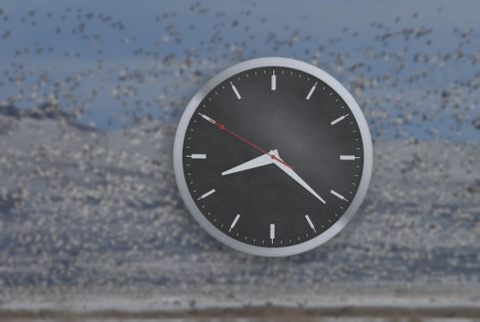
{"hour": 8, "minute": 21, "second": 50}
